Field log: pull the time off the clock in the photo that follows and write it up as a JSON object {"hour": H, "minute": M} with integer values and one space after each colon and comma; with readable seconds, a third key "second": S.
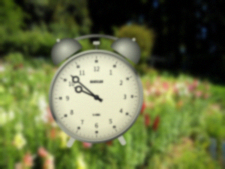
{"hour": 9, "minute": 52}
